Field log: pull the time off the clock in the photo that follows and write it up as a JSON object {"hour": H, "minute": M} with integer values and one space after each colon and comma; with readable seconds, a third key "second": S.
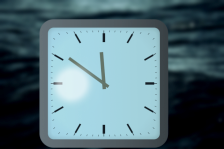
{"hour": 11, "minute": 51}
